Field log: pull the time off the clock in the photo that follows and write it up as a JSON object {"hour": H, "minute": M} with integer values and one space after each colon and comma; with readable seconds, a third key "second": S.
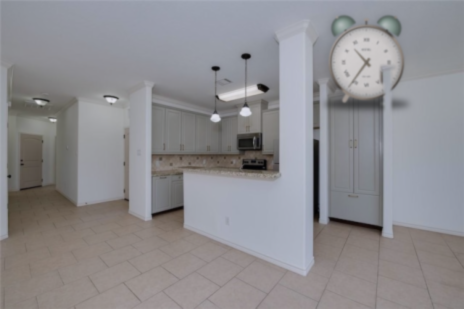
{"hour": 10, "minute": 36}
